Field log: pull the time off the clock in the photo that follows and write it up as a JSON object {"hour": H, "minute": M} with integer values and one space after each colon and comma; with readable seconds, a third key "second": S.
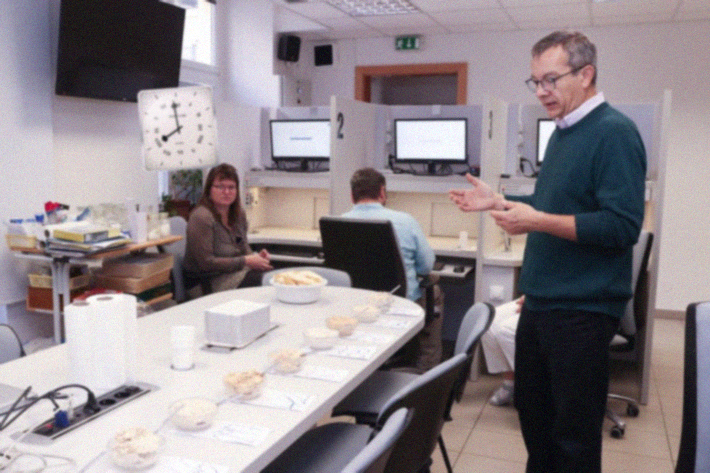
{"hour": 7, "minute": 59}
